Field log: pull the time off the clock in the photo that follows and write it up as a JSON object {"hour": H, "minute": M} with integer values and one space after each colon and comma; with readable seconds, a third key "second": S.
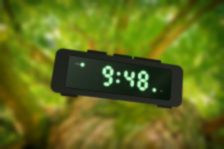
{"hour": 9, "minute": 48}
